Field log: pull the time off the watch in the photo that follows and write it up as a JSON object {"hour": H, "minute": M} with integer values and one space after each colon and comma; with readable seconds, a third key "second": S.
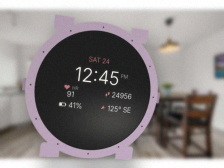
{"hour": 12, "minute": 45}
